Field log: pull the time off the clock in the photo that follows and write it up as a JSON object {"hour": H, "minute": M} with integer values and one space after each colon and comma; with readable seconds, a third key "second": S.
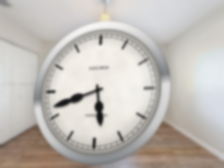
{"hour": 5, "minute": 42}
